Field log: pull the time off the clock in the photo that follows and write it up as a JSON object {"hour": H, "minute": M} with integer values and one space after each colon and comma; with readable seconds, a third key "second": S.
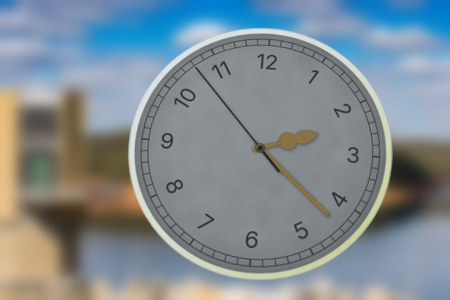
{"hour": 2, "minute": 21, "second": 53}
